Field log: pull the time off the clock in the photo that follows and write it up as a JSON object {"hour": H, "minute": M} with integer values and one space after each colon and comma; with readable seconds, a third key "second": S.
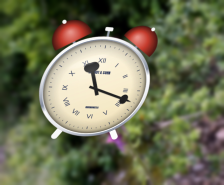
{"hour": 11, "minute": 18}
